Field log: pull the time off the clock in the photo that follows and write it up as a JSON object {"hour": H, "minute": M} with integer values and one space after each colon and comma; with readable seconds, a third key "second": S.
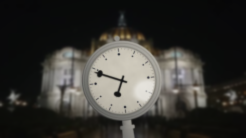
{"hour": 6, "minute": 49}
